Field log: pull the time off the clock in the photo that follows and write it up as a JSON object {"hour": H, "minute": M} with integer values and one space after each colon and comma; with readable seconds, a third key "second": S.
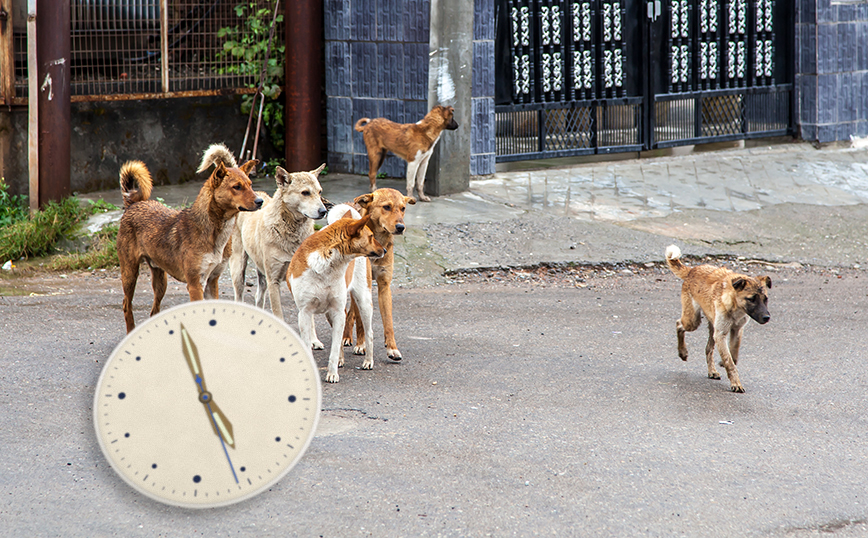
{"hour": 4, "minute": 56, "second": 26}
